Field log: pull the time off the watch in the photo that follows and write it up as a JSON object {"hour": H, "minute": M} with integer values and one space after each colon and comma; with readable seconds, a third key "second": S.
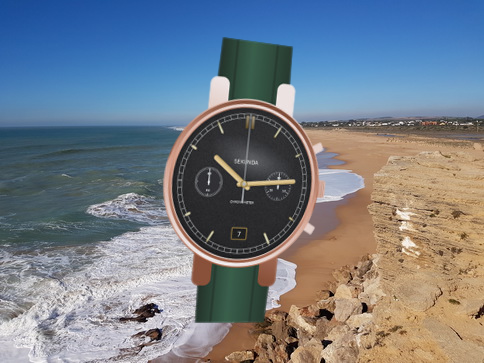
{"hour": 10, "minute": 14}
